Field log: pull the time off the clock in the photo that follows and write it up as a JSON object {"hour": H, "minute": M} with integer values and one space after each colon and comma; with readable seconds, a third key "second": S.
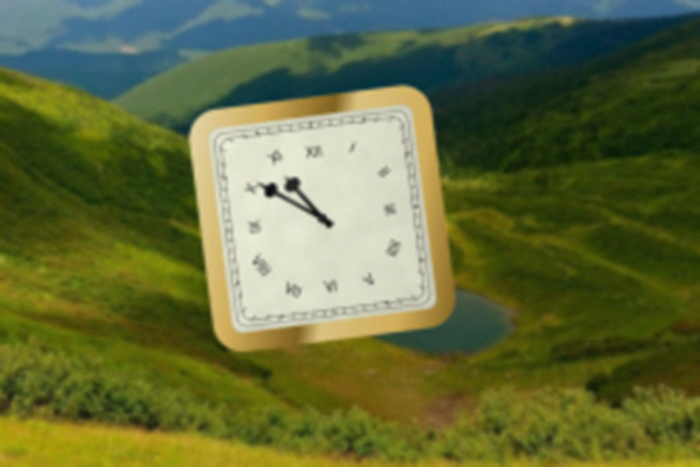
{"hour": 10, "minute": 51}
